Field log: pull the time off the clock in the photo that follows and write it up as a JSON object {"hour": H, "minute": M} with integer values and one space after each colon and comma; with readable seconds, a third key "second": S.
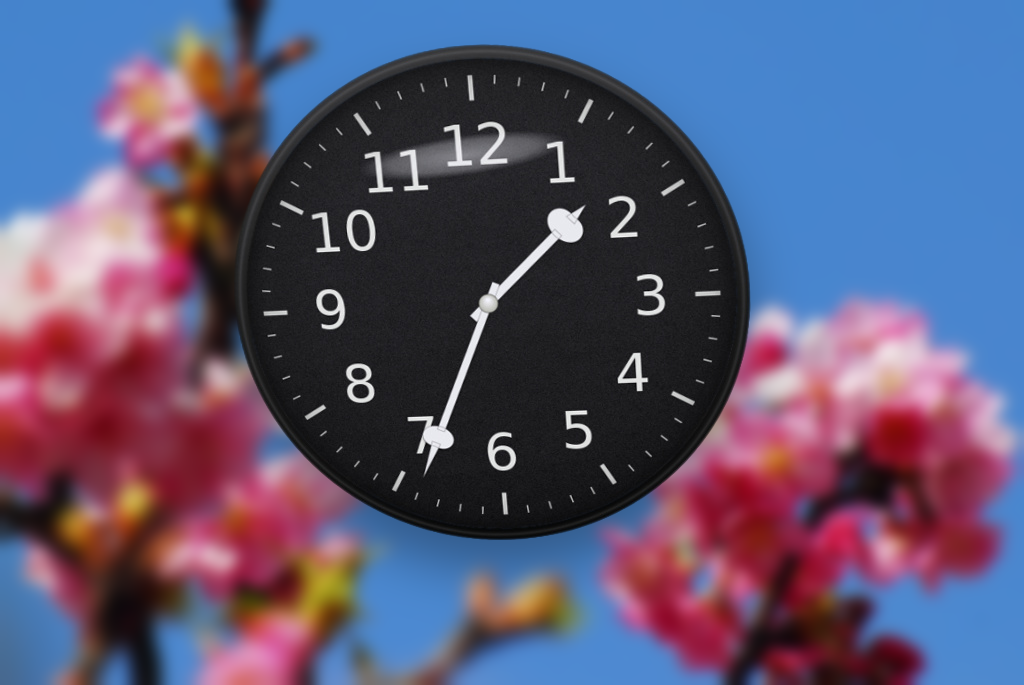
{"hour": 1, "minute": 34}
